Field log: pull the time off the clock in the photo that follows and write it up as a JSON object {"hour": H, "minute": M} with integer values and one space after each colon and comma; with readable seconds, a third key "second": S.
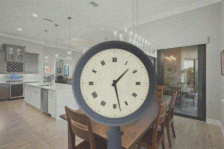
{"hour": 1, "minute": 28}
